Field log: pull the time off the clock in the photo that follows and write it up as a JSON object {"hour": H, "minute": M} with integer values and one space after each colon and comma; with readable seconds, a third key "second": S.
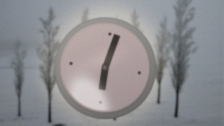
{"hour": 6, "minute": 2}
